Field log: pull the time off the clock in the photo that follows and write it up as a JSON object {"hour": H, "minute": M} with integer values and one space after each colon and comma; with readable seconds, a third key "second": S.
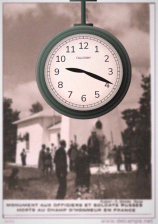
{"hour": 9, "minute": 19}
